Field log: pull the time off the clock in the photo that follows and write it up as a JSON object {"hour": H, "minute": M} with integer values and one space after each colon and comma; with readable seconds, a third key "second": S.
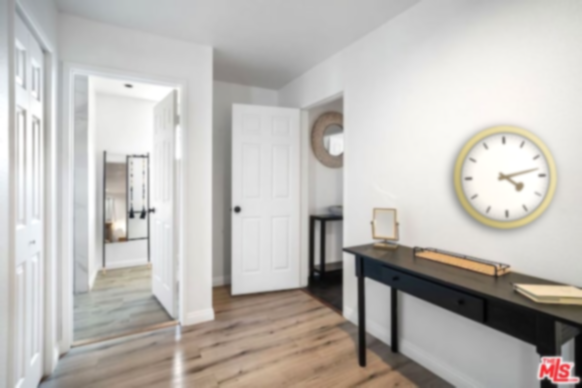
{"hour": 4, "minute": 13}
